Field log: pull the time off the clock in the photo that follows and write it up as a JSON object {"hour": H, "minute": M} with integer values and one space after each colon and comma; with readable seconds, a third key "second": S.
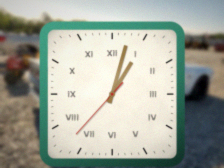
{"hour": 1, "minute": 2, "second": 37}
